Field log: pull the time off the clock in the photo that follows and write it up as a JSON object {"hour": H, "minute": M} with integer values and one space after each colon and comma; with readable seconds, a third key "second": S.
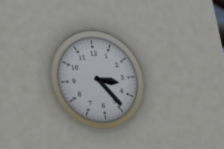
{"hour": 3, "minute": 24}
